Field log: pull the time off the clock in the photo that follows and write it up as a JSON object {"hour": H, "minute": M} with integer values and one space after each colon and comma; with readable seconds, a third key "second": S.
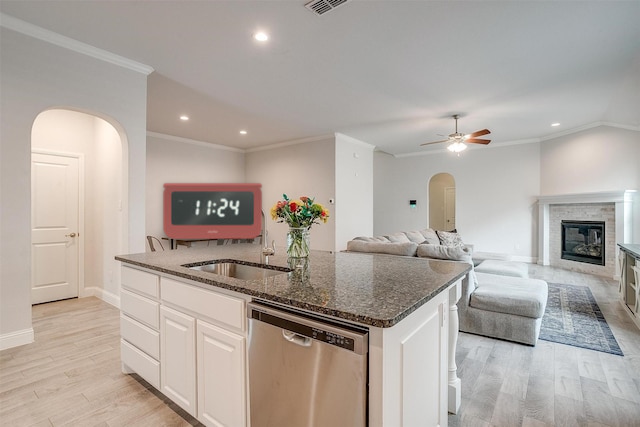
{"hour": 11, "minute": 24}
